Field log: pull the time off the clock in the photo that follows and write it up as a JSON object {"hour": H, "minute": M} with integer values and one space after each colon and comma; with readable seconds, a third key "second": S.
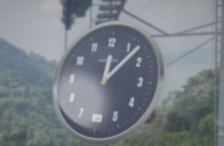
{"hour": 12, "minute": 7}
